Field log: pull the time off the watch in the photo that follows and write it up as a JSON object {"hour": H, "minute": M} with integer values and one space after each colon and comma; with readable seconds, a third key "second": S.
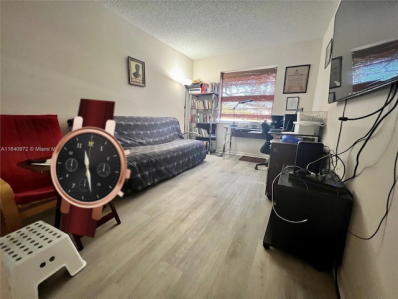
{"hour": 11, "minute": 27}
